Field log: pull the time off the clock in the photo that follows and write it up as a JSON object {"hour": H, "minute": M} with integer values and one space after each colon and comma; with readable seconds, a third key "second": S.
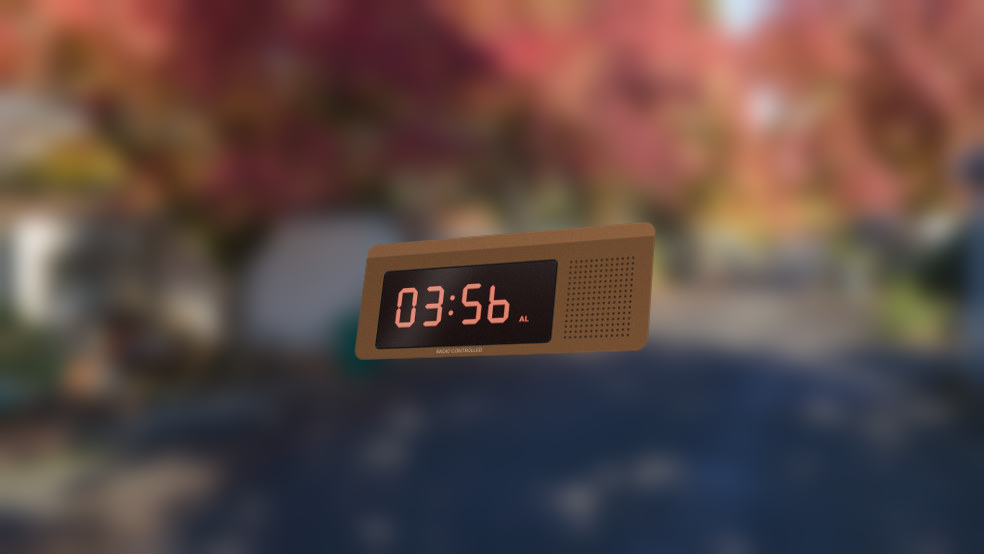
{"hour": 3, "minute": 56}
